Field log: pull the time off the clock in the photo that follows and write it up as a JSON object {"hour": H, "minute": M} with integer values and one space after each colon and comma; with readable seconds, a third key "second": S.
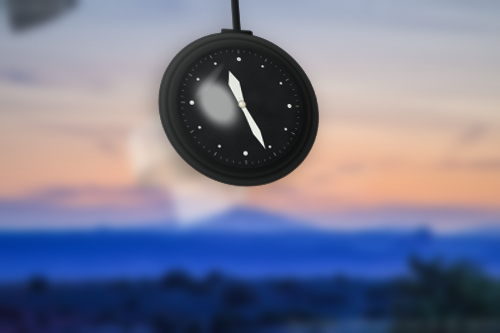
{"hour": 11, "minute": 26}
